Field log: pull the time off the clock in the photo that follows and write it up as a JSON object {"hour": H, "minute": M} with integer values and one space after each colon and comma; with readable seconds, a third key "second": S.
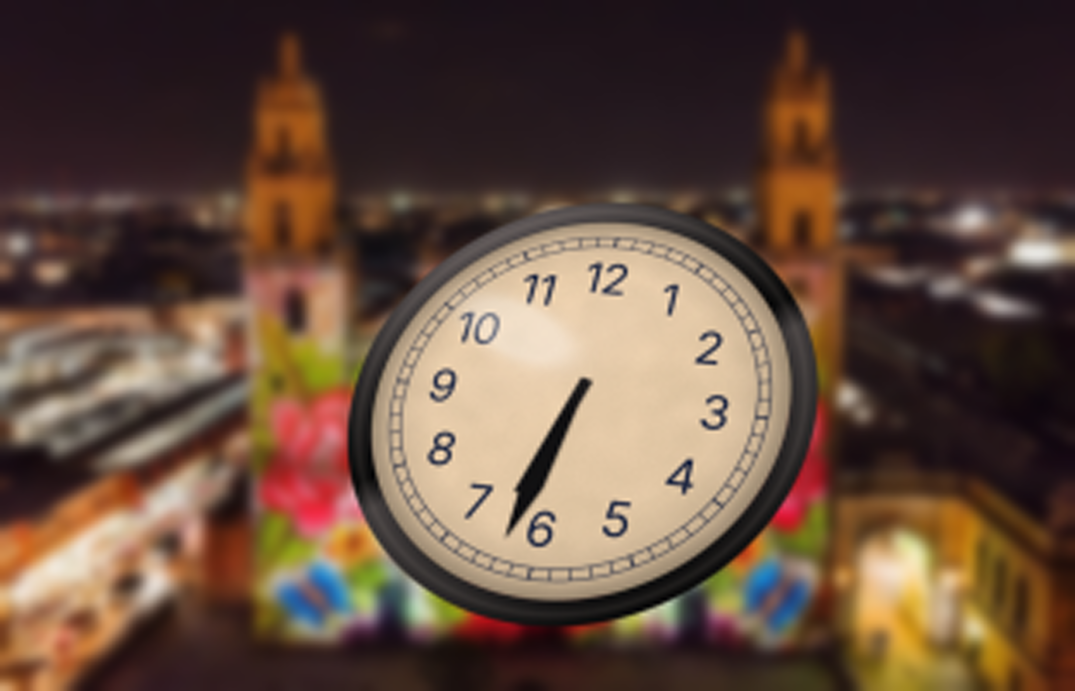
{"hour": 6, "minute": 32}
